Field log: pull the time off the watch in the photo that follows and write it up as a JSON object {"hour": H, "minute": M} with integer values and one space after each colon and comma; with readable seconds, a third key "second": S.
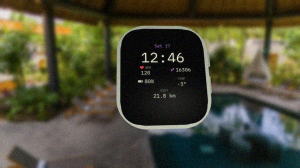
{"hour": 12, "minute": 46}
